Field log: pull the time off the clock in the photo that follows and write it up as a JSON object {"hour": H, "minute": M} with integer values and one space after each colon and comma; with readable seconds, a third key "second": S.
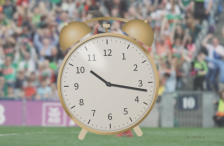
{"hour": 10, "minute": 17}
